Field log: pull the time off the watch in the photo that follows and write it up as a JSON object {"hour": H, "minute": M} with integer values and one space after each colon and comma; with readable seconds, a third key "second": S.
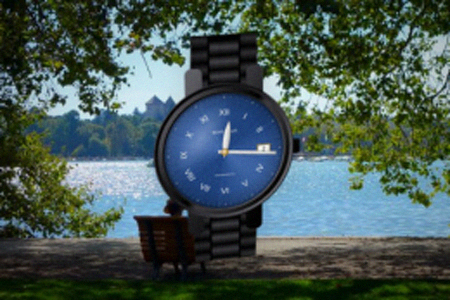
{"hour": 12, "minute": 16}
